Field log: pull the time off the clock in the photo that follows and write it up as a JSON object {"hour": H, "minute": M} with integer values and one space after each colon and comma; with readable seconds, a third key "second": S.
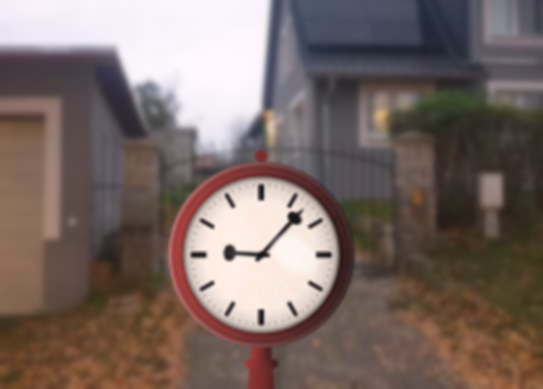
{"hour": 9, "minute": 7}
